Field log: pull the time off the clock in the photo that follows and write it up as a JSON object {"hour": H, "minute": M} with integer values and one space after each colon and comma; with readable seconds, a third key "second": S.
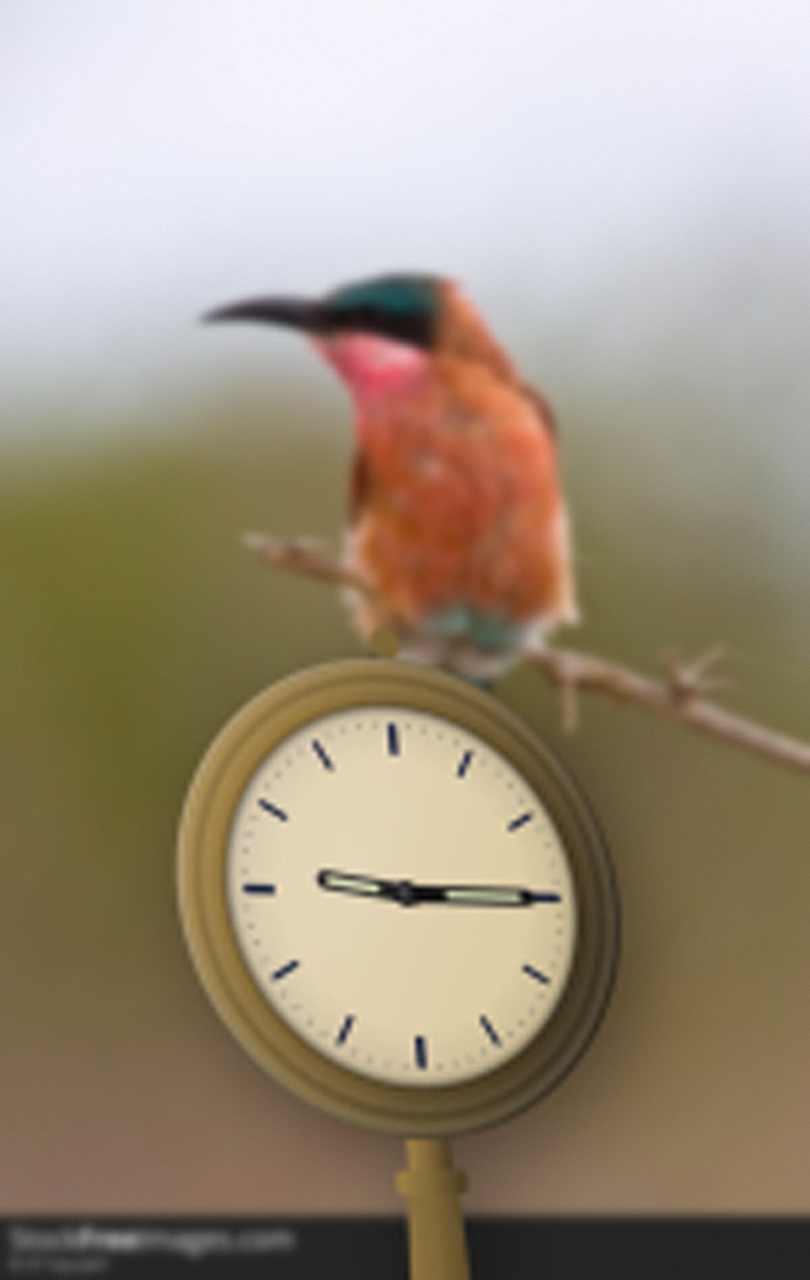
{"hour": 9, "minute": 15}
